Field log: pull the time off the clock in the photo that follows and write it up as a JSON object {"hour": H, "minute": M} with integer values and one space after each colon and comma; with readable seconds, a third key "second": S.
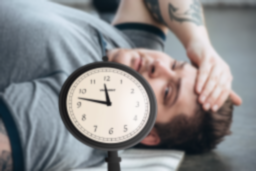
{"hour": 11, "minute": 47}
